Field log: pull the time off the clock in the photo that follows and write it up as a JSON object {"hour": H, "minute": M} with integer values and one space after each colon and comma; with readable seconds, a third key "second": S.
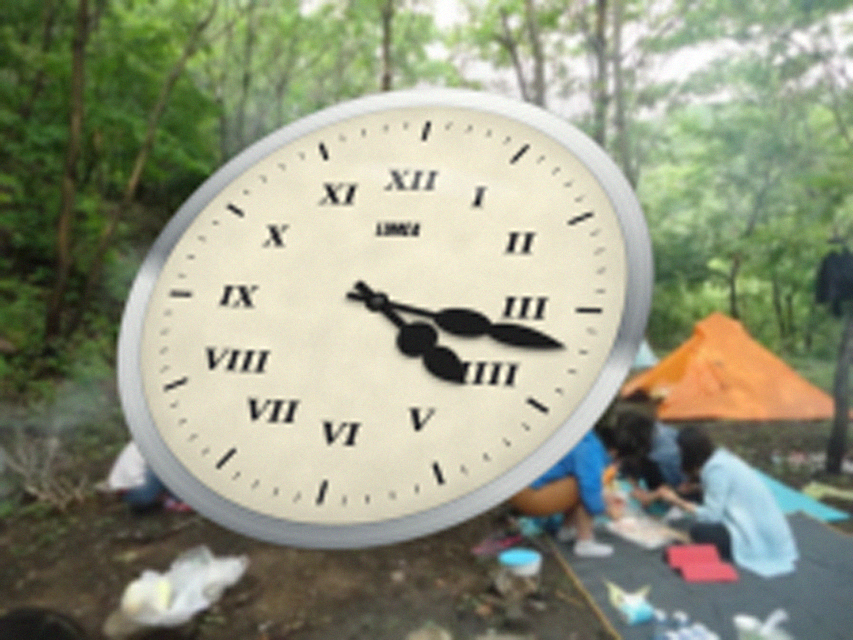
{"hour": 4, "minute": 17}
